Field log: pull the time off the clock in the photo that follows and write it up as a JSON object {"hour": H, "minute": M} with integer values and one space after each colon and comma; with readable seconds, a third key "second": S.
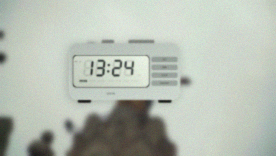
{"hour": 13, "minute": 24}
